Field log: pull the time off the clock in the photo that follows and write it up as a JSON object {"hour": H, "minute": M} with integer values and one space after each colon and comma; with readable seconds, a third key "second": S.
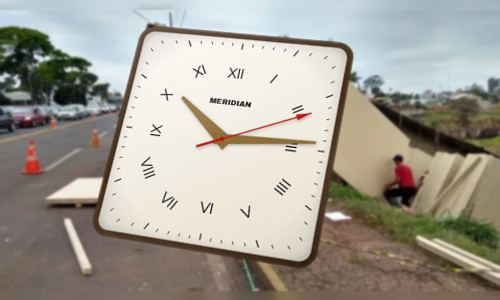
{"hour": 10, "minute": 14, "second": 11}
